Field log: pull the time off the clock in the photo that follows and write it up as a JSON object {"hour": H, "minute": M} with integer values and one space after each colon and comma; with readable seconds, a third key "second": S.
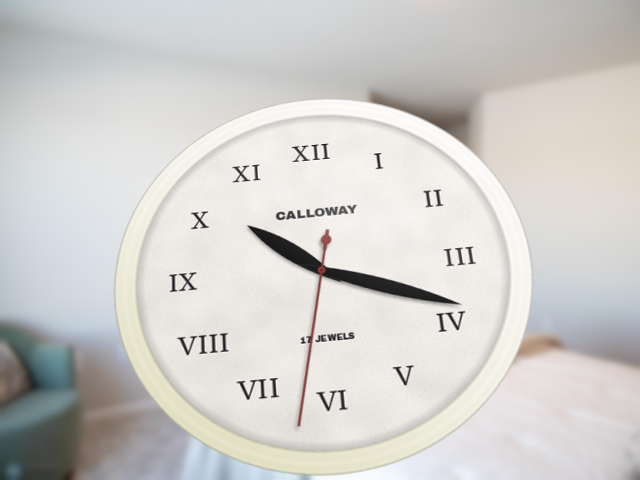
{"hour": 10, "minute": 18, "second": 32}
